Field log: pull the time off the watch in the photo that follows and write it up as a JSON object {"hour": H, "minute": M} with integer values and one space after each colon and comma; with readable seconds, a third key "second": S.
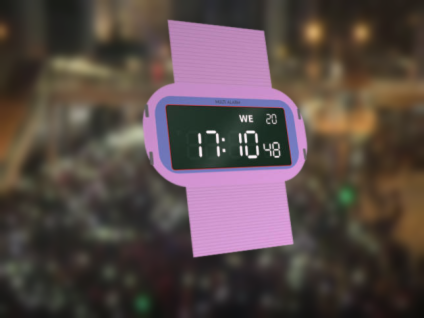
{"hour": 17, "minute": 10, "second": 48}
